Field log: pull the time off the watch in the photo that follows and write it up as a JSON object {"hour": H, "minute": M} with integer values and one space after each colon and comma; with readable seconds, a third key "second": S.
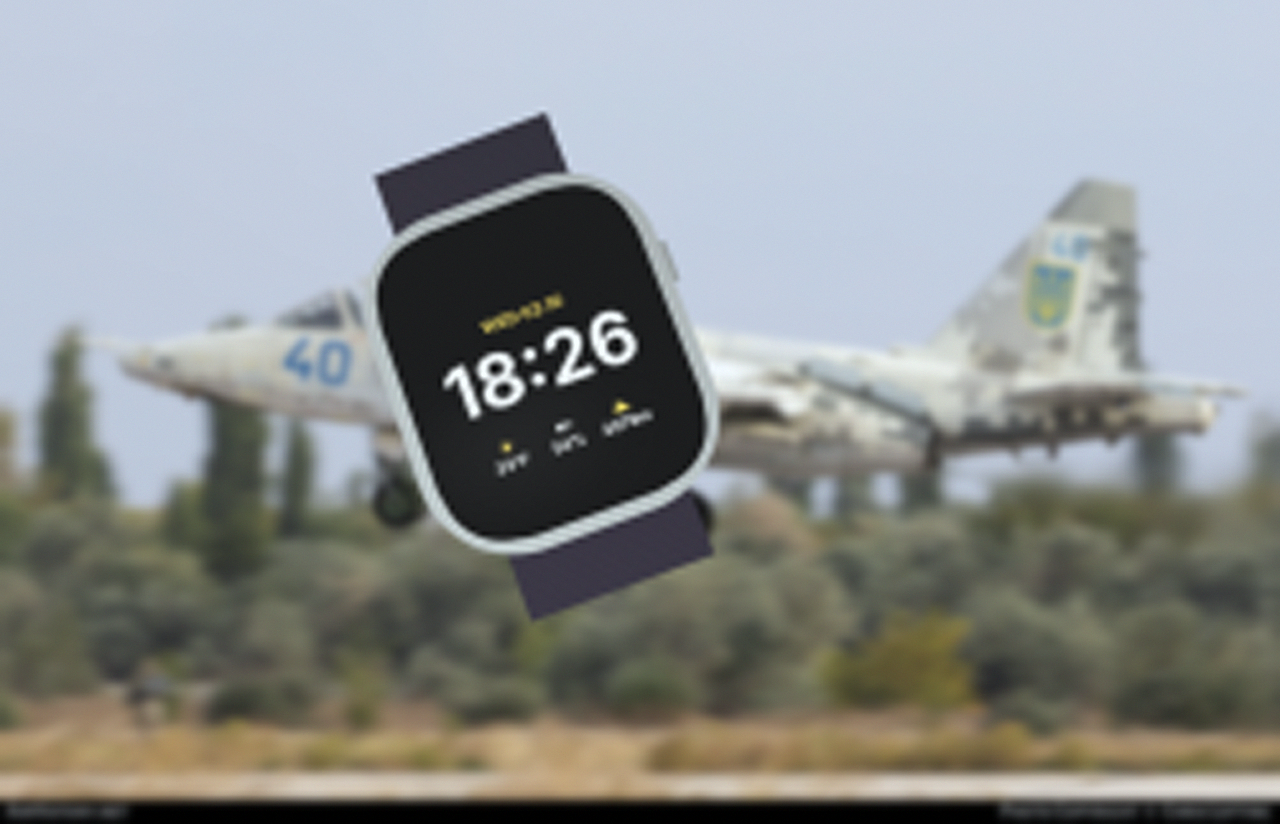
{"hour": 18, "minute": 26}
